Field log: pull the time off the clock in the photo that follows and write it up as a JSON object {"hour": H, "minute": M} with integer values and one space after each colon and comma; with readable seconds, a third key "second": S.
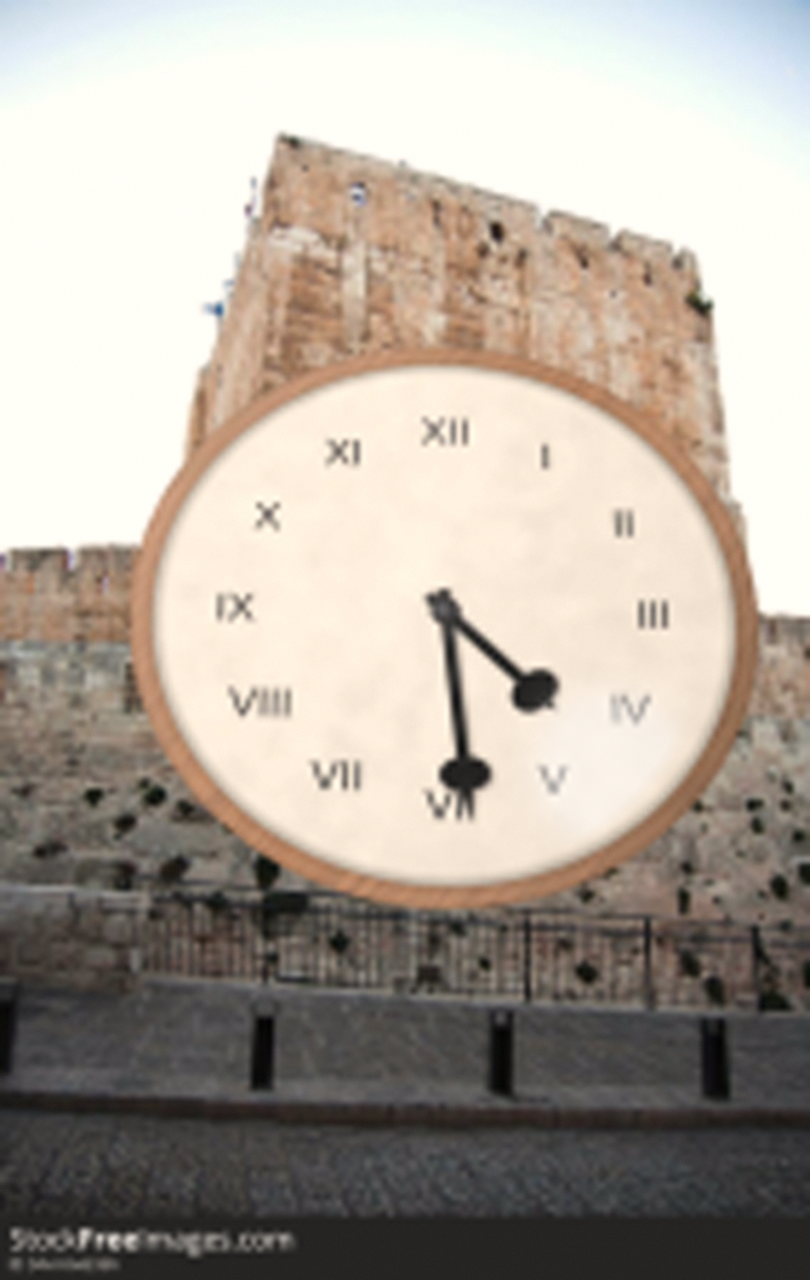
{"hour": 4, "minute": 29}
